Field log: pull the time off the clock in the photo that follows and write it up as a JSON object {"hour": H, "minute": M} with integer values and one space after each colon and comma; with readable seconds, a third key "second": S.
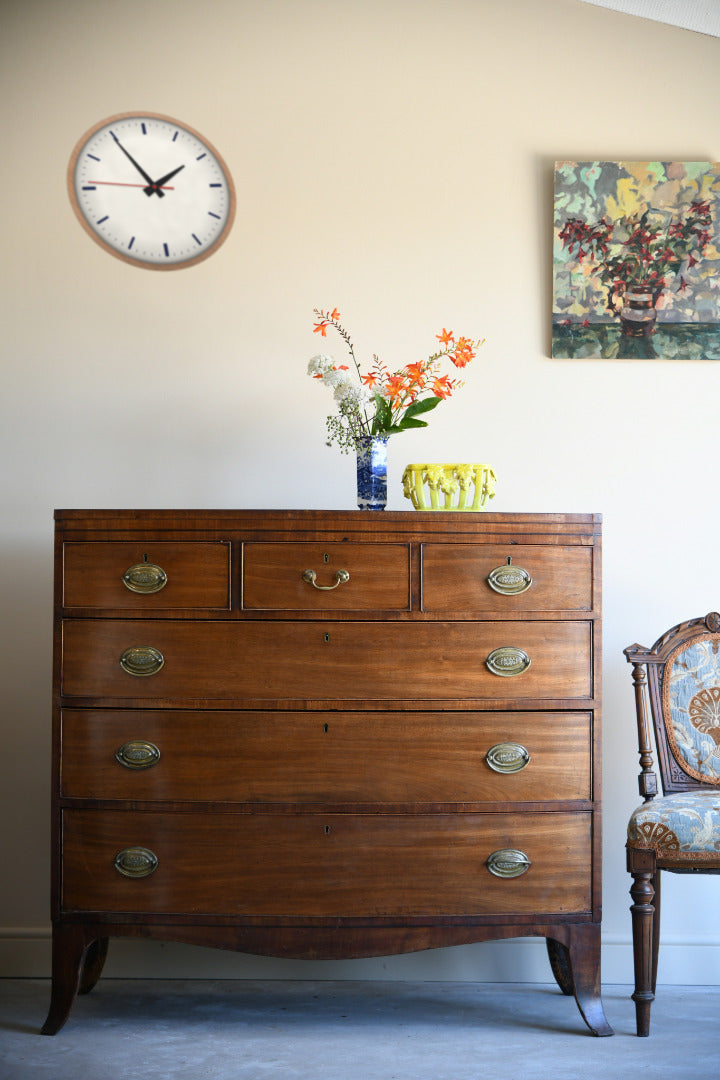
{"hour": 1, "minute": 54, "second": 46}
